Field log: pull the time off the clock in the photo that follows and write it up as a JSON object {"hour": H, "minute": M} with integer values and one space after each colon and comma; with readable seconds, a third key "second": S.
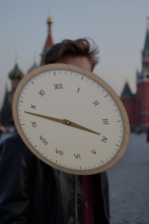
{"hour": 3, "minute": 48}
